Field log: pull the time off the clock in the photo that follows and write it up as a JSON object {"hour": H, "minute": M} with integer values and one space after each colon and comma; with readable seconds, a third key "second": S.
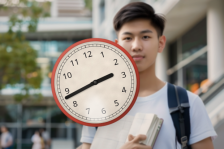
{"hour": 2, "minute": 43}
